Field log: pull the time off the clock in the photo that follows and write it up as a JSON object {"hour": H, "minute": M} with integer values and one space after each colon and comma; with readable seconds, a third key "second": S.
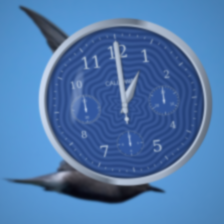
{"hour": 1, "minute": 0}
